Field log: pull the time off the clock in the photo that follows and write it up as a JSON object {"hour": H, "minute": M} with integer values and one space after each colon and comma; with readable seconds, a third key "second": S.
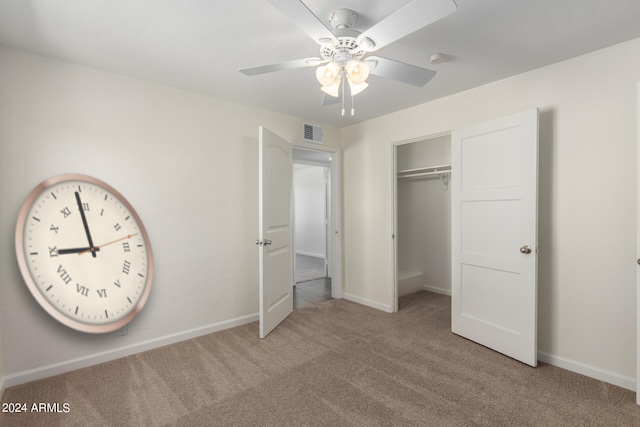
{"hour": 8, "minute": 59, "second": 13}
